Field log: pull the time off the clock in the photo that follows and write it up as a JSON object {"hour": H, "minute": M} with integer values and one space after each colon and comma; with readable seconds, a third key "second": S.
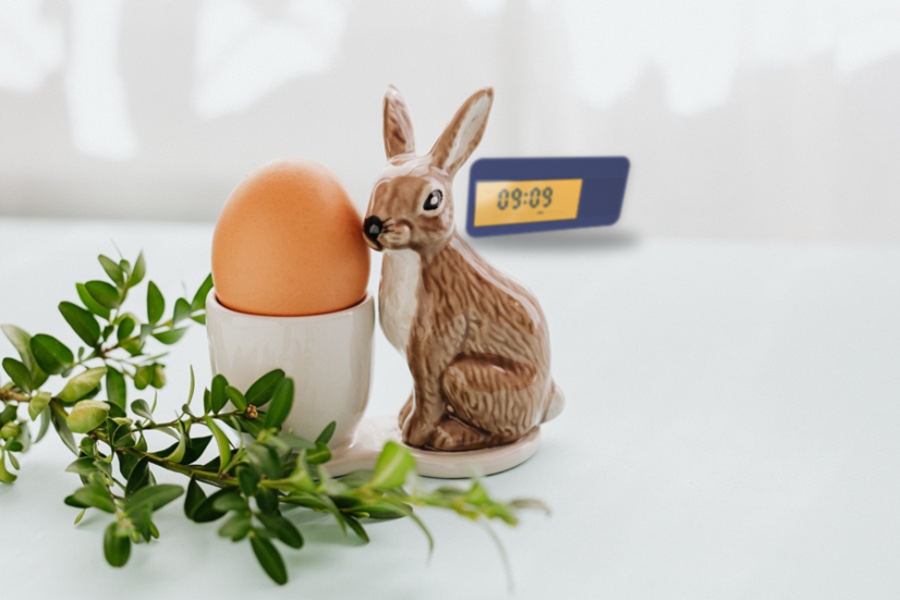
{"hour": 9, "minute": 9}
